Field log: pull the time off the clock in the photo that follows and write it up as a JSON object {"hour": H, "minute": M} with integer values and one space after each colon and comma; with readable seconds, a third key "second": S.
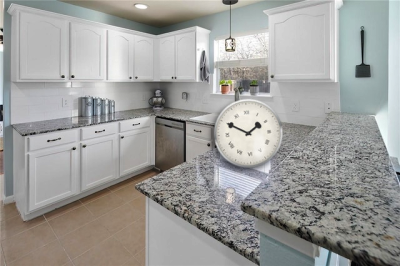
{"hour": 1, "minute": 50}
